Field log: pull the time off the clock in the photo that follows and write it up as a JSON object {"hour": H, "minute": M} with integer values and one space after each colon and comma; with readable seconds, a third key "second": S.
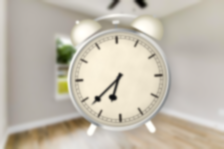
{"hour": 6, "minute": 38}
